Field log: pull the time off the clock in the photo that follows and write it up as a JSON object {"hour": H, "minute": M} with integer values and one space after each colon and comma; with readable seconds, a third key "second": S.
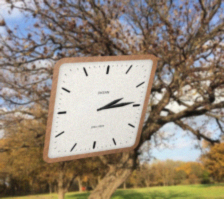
{"hour": 2, "minute": 14}
